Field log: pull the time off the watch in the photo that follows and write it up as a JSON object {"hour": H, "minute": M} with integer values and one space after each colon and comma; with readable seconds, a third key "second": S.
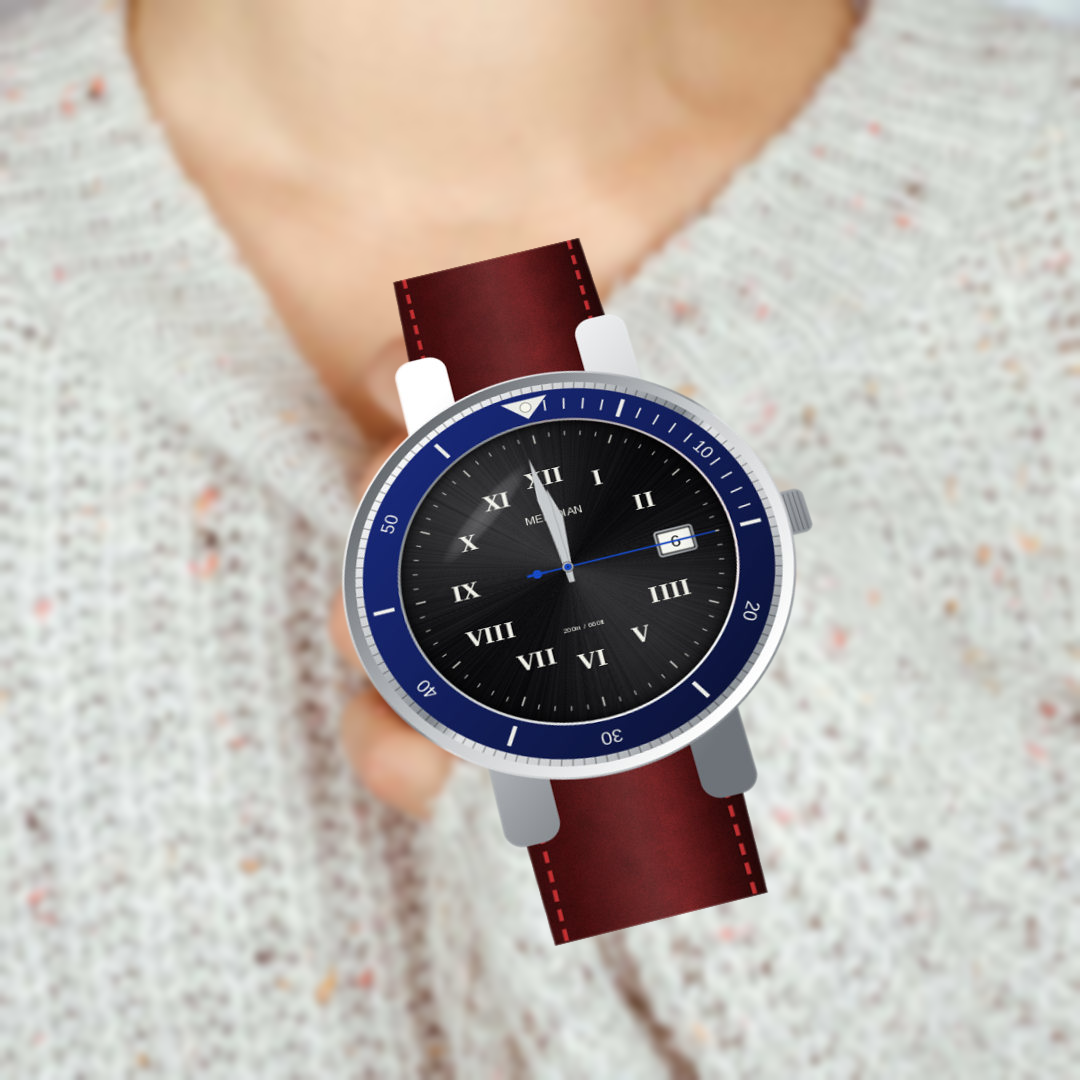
{"hour": 11, "minute": 59, "second": 15}
